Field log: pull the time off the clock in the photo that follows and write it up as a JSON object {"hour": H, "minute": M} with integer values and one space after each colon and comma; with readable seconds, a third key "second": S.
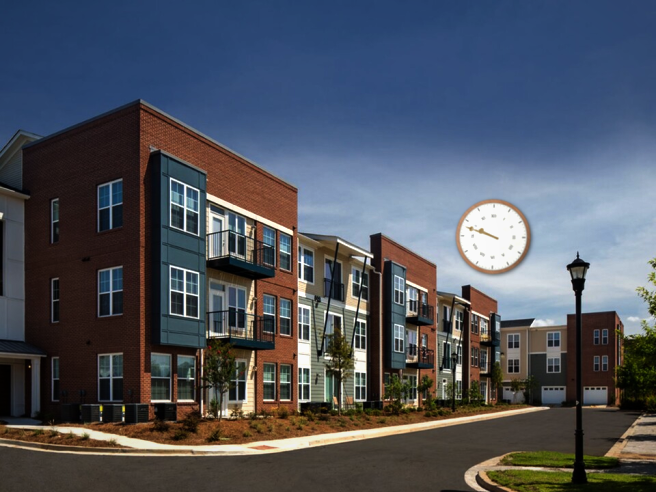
{"hour": 9, "minute": 48}
